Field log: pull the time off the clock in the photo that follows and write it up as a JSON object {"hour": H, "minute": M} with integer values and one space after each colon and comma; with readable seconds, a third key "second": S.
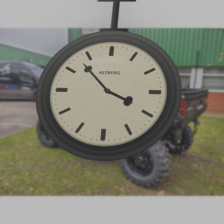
{"hour": 3, "minute": 53}
